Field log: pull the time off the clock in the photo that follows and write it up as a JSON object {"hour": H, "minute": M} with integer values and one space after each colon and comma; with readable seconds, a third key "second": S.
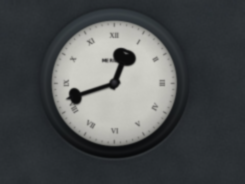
{"hour": 12, "minute": 42}
